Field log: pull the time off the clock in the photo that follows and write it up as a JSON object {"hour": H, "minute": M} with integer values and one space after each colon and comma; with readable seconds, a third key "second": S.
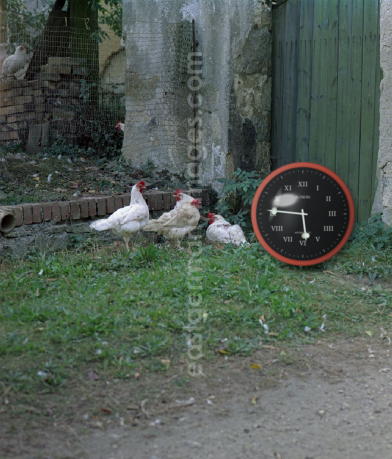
{"hour": 5, "minute": 46}
